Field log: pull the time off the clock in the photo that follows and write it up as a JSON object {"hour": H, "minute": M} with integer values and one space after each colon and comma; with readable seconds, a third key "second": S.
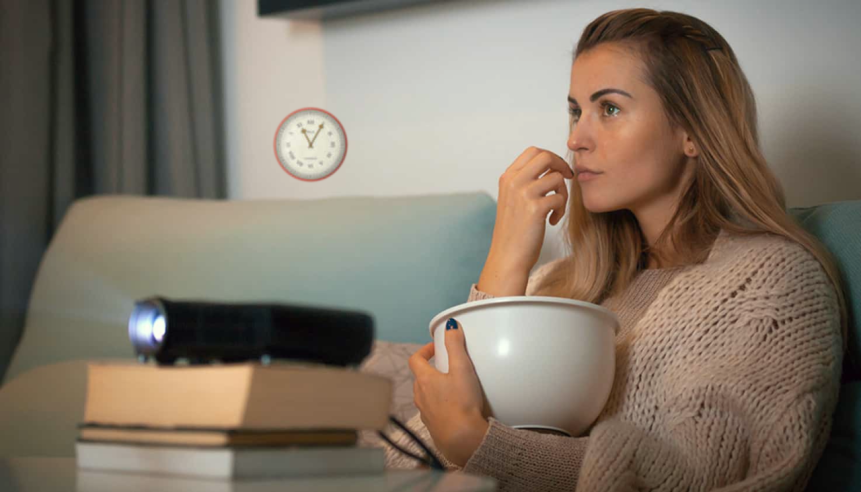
{"hour": 11, "minute": 5}
